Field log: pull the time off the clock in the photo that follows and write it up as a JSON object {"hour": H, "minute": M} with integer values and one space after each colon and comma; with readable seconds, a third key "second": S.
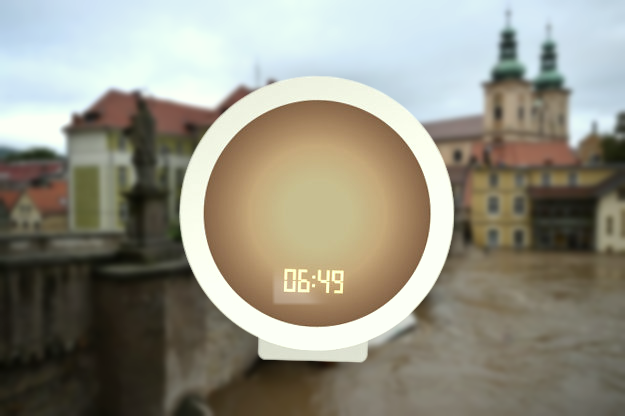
{"hour": 6, "minute": 49}
